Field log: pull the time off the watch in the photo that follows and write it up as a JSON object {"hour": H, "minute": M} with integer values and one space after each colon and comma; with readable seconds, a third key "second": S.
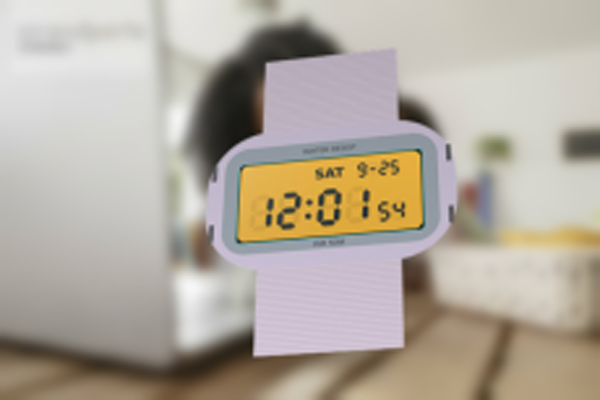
{"hour": 12, "minute": 1, "second": 54}
